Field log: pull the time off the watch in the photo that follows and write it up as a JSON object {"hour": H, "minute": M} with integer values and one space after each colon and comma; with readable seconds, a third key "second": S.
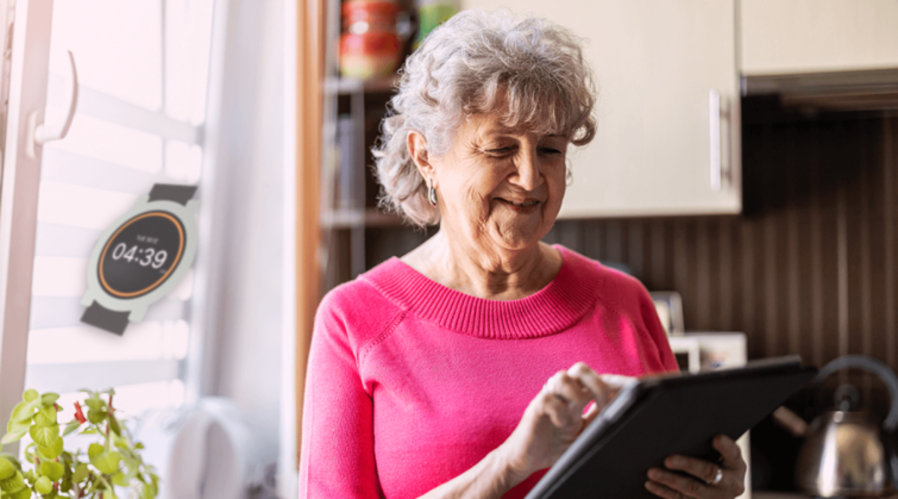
{"hour": 4, "minute": 39}
